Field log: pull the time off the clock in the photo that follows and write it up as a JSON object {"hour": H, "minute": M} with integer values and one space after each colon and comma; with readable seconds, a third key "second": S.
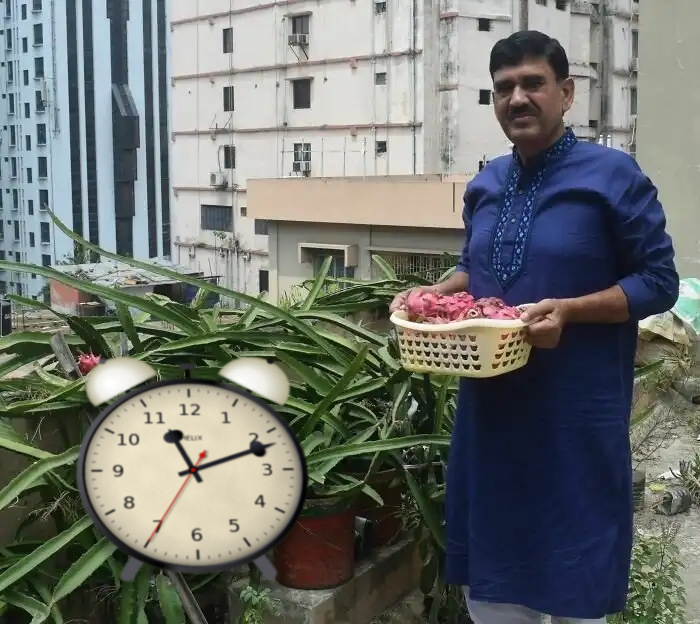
{"hour": 11, "minute": 11, "second": 35}
